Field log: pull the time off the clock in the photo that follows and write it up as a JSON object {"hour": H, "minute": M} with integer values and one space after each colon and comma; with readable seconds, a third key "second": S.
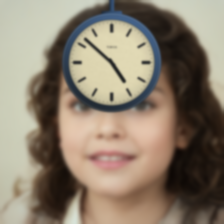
{"hour": 4, "minute": 52}
